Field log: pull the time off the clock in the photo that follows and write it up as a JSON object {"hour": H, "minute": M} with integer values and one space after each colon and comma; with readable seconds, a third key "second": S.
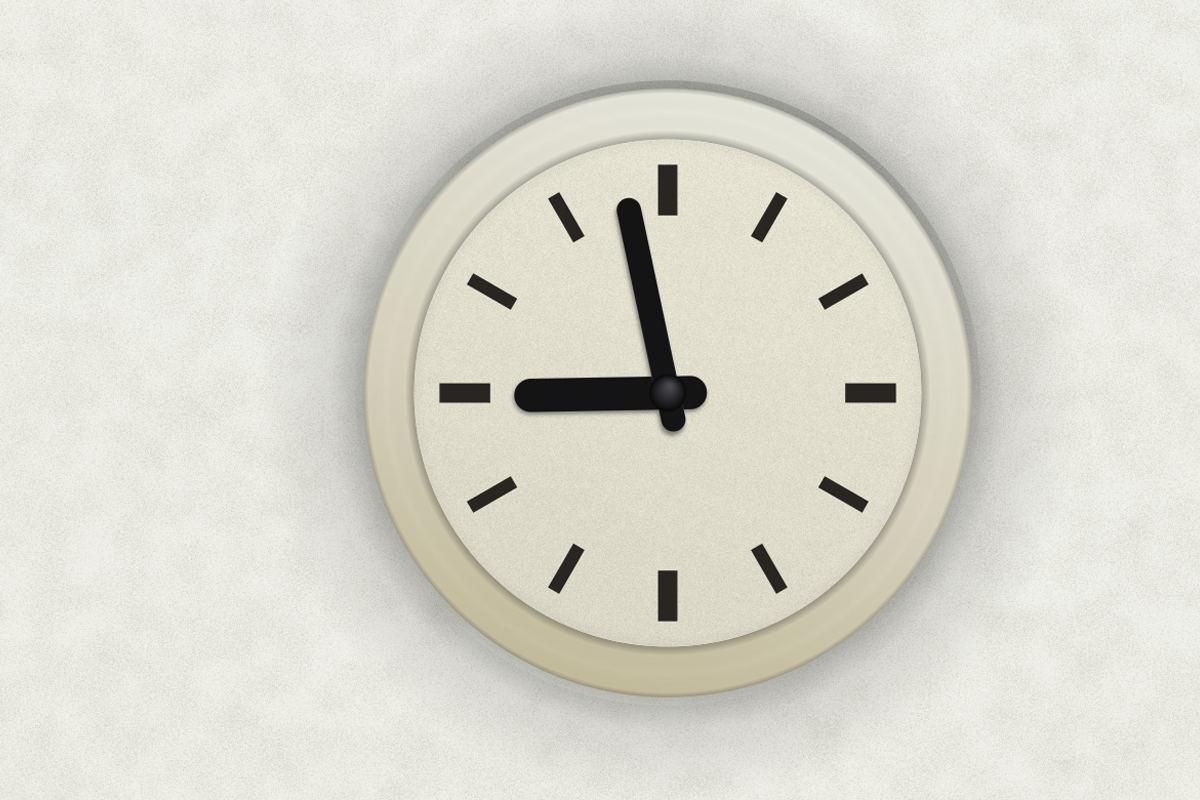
{"hour": 8, "minute": 58}
